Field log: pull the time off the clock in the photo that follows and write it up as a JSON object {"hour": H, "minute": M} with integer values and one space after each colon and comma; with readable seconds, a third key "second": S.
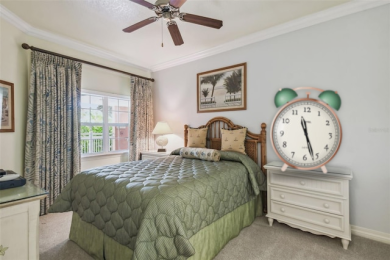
{"hour": 11, "minute": 27}
